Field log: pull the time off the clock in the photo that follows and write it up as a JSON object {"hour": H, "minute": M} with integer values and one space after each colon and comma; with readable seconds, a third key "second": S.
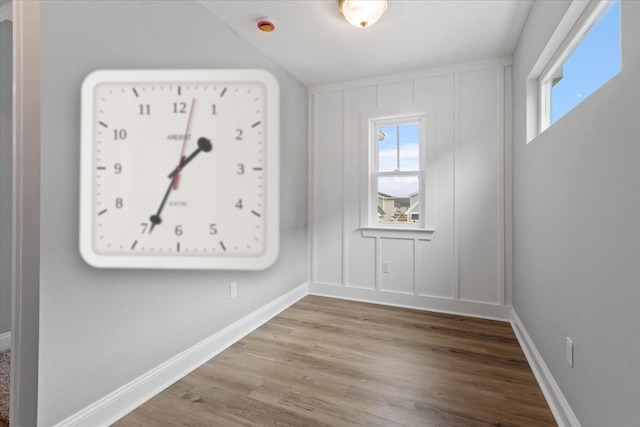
{"hour": 1, "minute": 34, "second": 2}
